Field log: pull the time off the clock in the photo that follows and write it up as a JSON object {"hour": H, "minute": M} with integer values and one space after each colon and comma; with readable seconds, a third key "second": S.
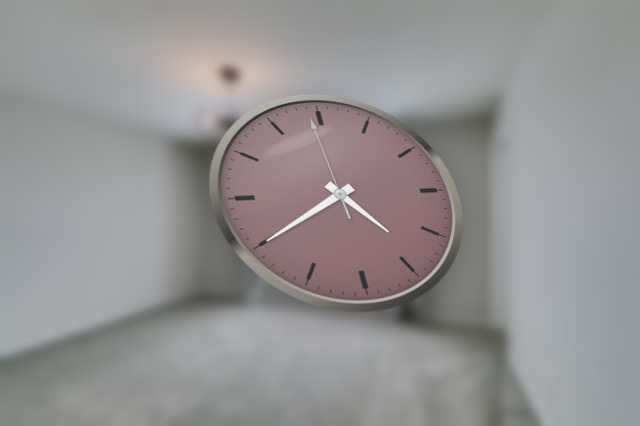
{"hour": 4, "minute": 39, "second": 59}
